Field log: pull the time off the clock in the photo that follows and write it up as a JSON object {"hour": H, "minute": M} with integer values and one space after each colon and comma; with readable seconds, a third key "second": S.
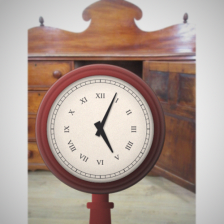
{"hour": 5, "minute": 4}
